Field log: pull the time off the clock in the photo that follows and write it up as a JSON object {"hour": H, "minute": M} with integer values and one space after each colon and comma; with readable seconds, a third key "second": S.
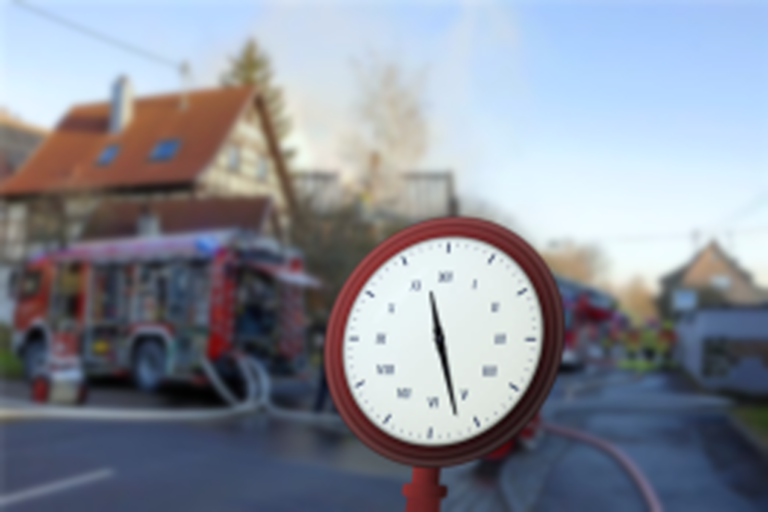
{"hour": 11, "minute": 27}
